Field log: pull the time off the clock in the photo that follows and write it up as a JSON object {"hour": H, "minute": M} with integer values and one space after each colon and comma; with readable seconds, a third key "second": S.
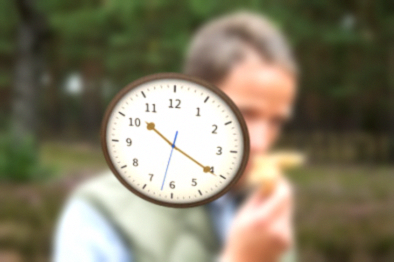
{"hour": 10, "minute": 20, "second": 32}
